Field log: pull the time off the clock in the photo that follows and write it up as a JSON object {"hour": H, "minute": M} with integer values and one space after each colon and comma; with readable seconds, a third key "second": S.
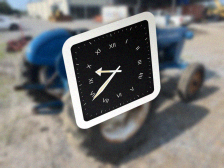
{"hour": 9, "minute": 39}
